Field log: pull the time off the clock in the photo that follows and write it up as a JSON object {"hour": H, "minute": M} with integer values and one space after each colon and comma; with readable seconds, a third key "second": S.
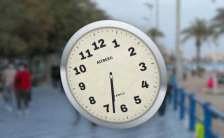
{"hour": 6, "minute": 33}
